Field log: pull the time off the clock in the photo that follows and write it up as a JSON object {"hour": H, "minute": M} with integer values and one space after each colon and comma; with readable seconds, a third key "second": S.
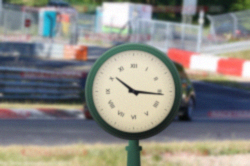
{"hour": 10, "minute": 16}
